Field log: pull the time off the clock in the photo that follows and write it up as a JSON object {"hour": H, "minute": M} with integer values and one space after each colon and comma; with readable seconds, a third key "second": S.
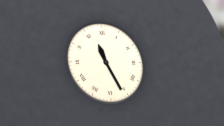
{"hour": 11, "minute": 26}
